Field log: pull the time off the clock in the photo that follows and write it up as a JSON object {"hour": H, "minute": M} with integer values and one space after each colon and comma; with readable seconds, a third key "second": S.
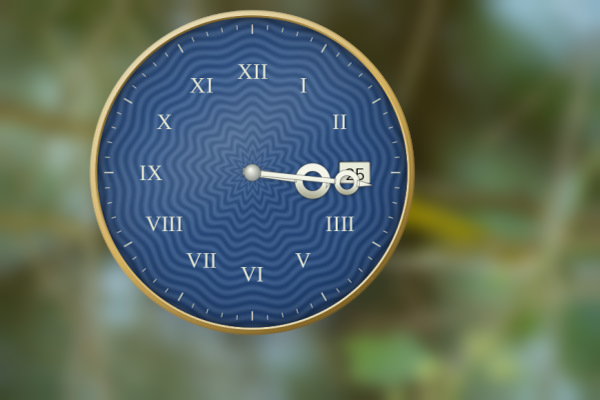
{"hour": 3, "minute": 16}
